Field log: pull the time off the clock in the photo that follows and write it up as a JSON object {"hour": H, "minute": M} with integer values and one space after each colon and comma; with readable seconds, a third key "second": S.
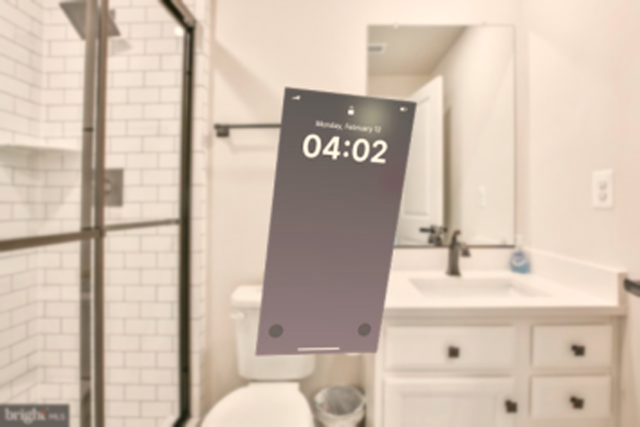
{"hour": 4, "minute": 2}
